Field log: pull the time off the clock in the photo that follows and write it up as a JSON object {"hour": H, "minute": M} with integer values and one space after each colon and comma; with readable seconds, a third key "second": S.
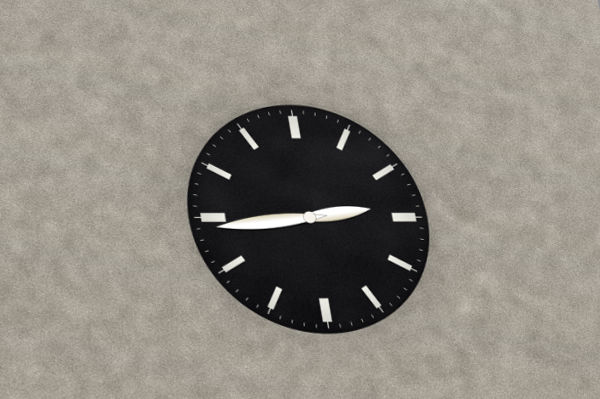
{"hour": 2, "minute": 44}
